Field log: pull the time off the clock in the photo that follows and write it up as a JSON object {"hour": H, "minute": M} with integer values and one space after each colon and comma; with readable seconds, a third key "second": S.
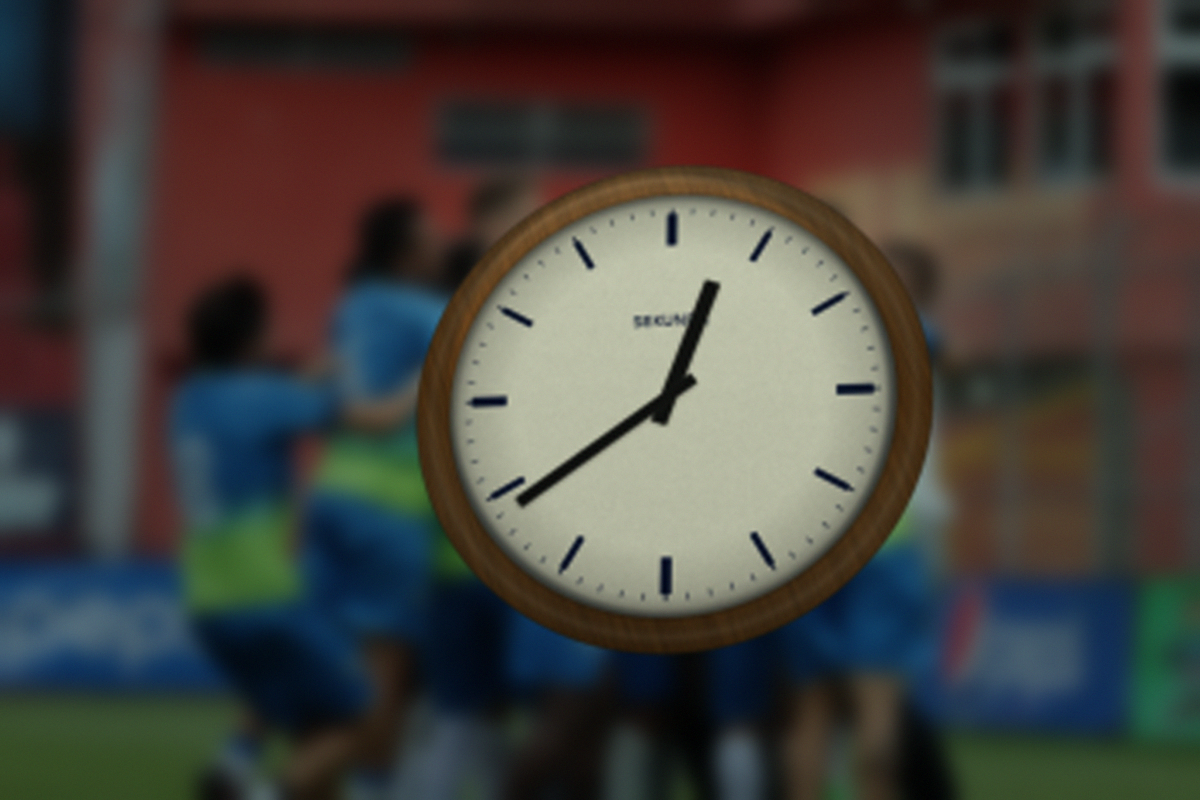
{"hour": 12, "minute": 39}
